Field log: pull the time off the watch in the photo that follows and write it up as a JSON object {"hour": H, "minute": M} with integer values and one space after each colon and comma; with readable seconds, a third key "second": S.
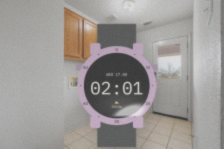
{"hour": 2, "minute": 1}
